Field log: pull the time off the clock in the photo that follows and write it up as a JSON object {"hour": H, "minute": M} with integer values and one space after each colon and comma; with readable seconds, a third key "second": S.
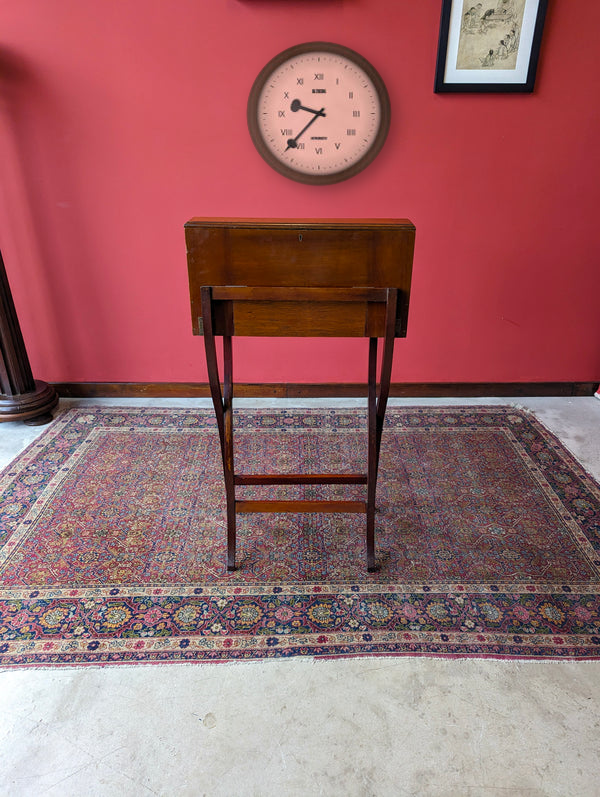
{"hour": 9, "minute": 37}
